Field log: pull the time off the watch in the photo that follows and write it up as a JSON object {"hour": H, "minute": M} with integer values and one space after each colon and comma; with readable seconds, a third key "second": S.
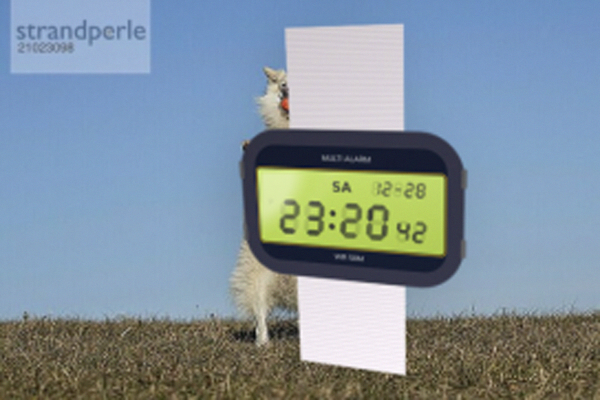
{"hour": 23, "minute": 20, "second": 42}
